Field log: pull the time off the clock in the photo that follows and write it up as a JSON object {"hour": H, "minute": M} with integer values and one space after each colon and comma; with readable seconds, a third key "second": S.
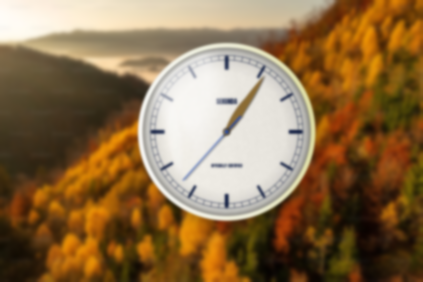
{"hour": 1, "minute": 5, "second": 37}
